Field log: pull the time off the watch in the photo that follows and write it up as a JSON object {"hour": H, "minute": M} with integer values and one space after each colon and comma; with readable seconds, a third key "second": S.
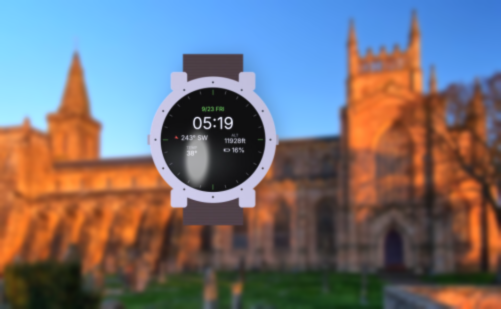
{"hour": 5, "minute": 19}
